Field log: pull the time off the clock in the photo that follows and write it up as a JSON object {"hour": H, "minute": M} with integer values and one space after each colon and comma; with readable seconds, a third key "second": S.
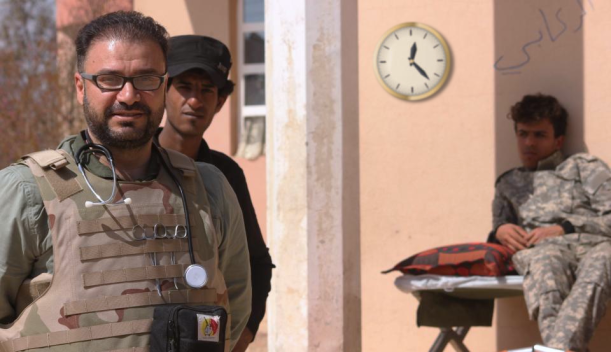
{"hour": 12, "minute": 23}
